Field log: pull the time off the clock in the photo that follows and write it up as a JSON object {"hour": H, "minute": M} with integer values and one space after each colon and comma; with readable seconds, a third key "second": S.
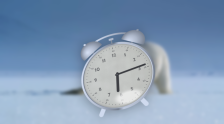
{"hour": 6, "minute": 14}
